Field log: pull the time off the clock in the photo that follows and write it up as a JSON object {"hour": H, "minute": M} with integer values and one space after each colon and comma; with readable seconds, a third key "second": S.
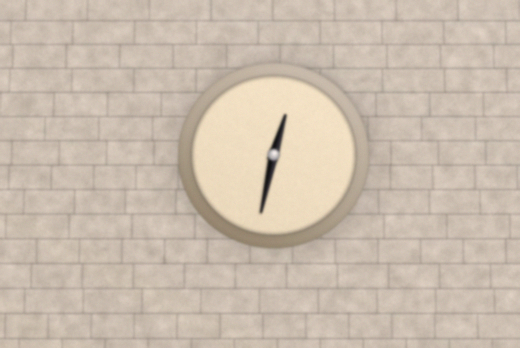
{"hour": 12, "minute": 32}
